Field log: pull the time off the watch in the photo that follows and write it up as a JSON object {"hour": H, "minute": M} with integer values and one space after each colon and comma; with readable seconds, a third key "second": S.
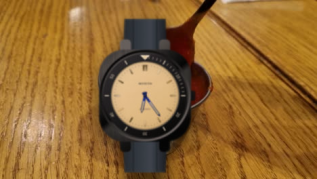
{"hour": 6, "minute": 24}
